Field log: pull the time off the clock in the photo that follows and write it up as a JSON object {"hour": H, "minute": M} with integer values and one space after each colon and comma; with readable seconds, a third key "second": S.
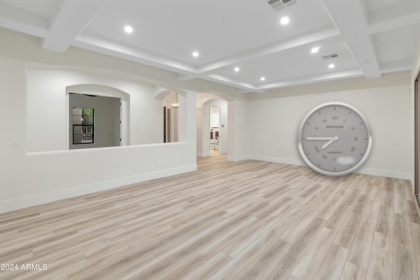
{"hour": 7, "minute": 45}
